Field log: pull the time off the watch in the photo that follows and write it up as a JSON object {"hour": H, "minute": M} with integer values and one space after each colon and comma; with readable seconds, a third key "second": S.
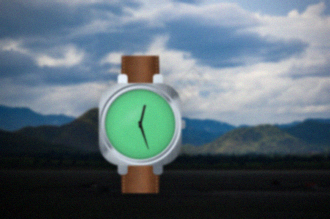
{"hour": 12, "minute": 27}
